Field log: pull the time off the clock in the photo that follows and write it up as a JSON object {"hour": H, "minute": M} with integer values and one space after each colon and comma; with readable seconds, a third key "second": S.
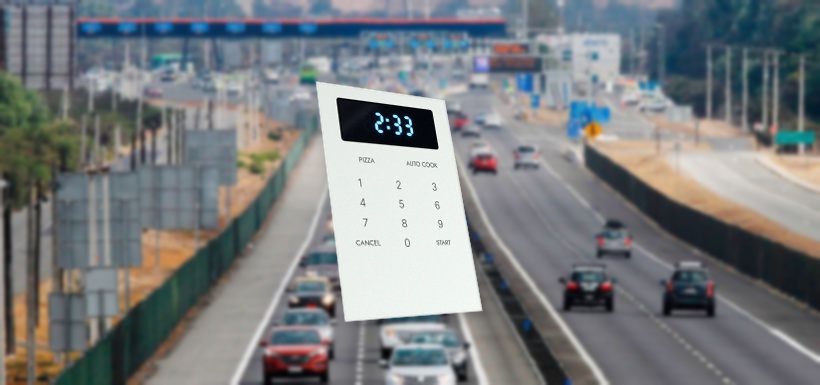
{"hour": 2, "minute": 33}
